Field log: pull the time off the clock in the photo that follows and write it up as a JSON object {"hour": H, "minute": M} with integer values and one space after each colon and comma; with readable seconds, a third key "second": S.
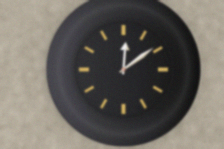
{"hour": 12, "minute": 9}
